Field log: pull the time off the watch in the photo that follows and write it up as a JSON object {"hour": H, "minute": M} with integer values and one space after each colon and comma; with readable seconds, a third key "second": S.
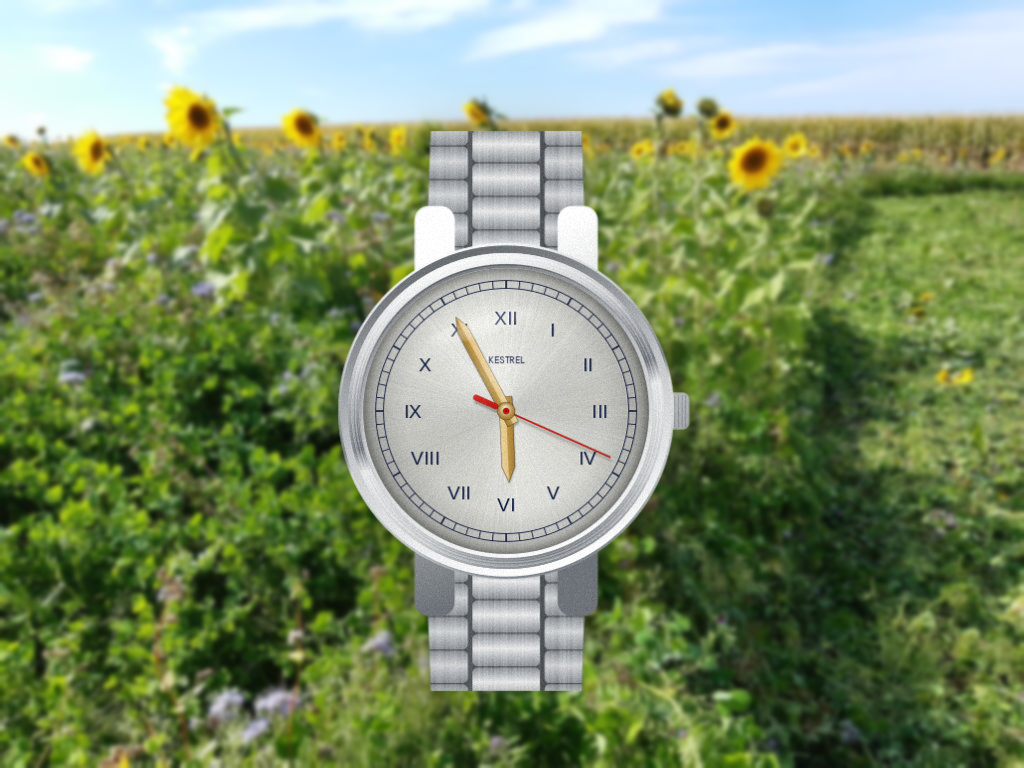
{"hour": 5, "minute": 55, "second": 19}
